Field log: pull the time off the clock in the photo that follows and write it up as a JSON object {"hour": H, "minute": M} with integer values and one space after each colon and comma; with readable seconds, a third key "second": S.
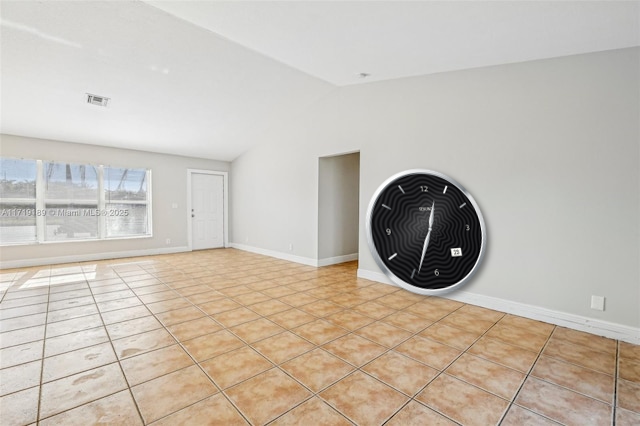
{"hour": 12, "minute": 34}
